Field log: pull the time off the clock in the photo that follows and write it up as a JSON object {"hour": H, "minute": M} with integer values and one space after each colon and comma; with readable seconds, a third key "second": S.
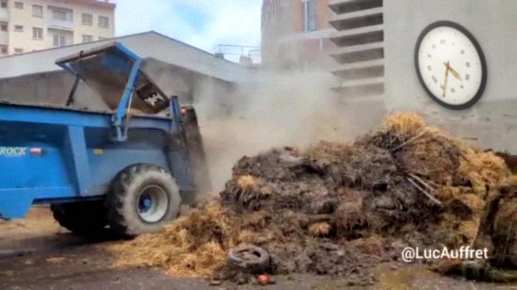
{"hour": 4, "minute": 34}
